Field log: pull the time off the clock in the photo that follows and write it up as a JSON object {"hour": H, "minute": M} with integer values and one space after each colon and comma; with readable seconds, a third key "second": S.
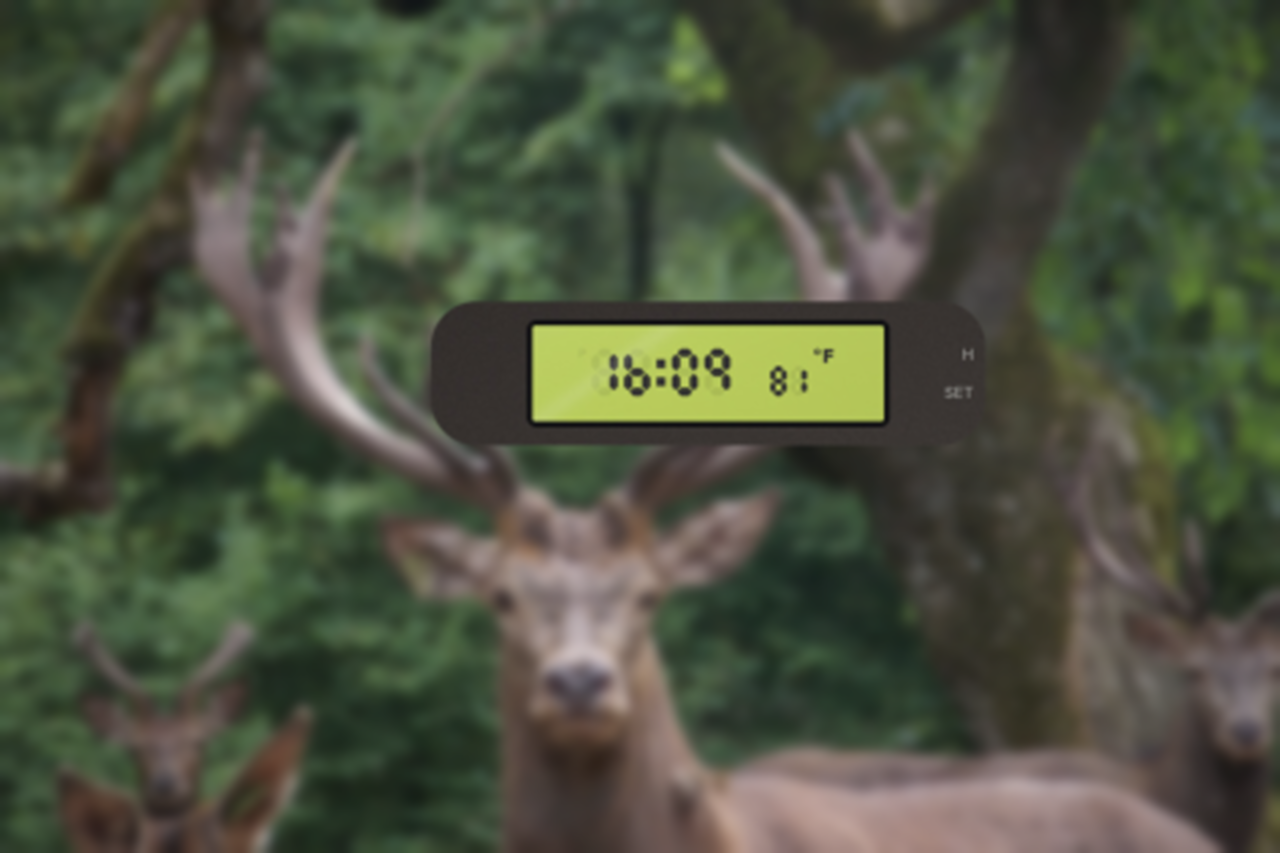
{"hour": 16, "minute": 9}
